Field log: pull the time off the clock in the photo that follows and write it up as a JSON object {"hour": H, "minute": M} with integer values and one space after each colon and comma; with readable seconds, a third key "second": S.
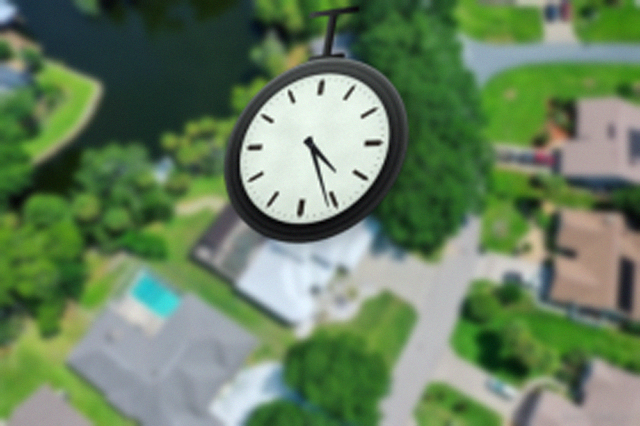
{"hour": 4, "minute": 26}
